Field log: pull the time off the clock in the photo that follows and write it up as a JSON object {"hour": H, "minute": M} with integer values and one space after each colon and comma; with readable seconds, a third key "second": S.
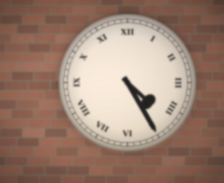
{"hour": 4, "minute": 25}
